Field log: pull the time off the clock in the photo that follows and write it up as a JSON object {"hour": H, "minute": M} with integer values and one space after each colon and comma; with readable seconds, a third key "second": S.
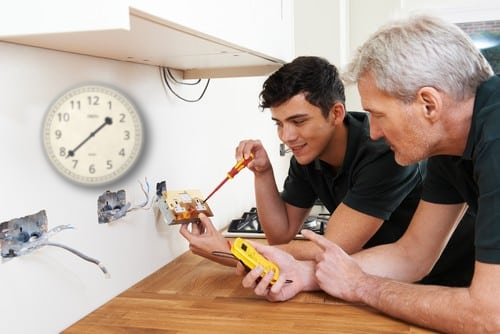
{"hour": 1, "minute": 38}
